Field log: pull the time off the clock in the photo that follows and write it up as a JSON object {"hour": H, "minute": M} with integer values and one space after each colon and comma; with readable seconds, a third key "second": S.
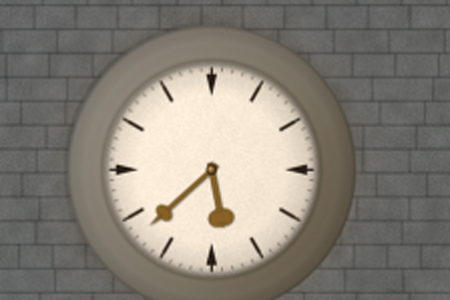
{"hour": 5, "minute": 38}
